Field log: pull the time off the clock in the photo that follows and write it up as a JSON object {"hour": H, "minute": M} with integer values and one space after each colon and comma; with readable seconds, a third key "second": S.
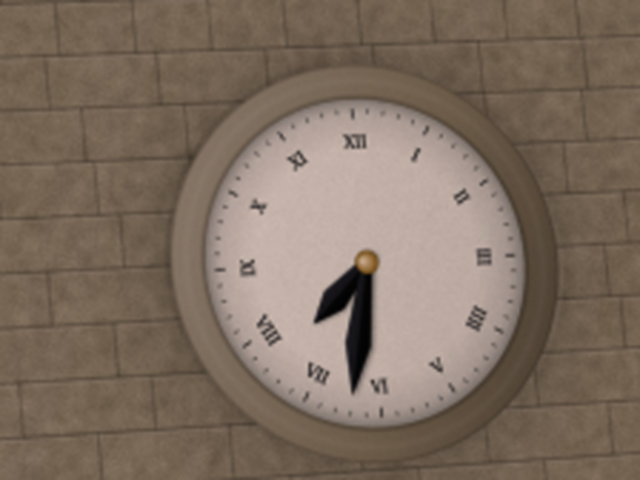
{"hour": 7, "minute": 32}
